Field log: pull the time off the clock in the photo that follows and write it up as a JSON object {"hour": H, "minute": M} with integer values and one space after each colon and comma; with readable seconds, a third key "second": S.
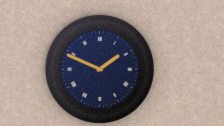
{"hour": 1, "minute": 49}
